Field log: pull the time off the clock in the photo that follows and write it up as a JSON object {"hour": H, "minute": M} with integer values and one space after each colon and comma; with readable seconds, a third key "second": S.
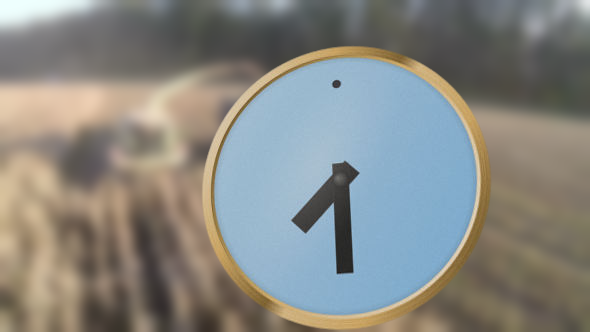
{"hour": 7, "minute": 30}
